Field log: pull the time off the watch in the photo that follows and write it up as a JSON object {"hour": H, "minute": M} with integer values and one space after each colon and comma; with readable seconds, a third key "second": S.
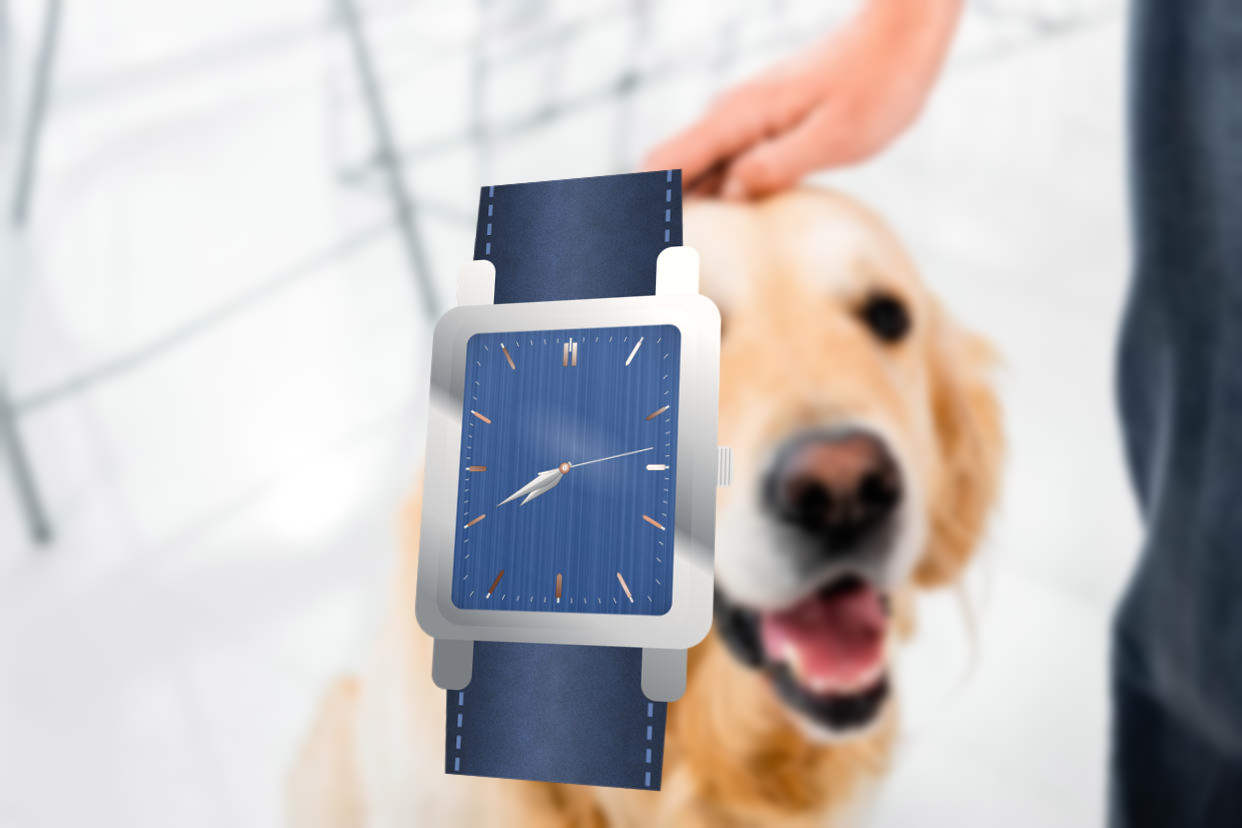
{"hour": 7, "minute": 40, "second": 13}
